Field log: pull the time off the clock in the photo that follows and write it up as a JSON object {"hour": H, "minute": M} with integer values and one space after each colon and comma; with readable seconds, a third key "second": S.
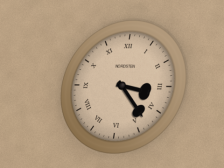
{"hour": 3, "minute": 23}
